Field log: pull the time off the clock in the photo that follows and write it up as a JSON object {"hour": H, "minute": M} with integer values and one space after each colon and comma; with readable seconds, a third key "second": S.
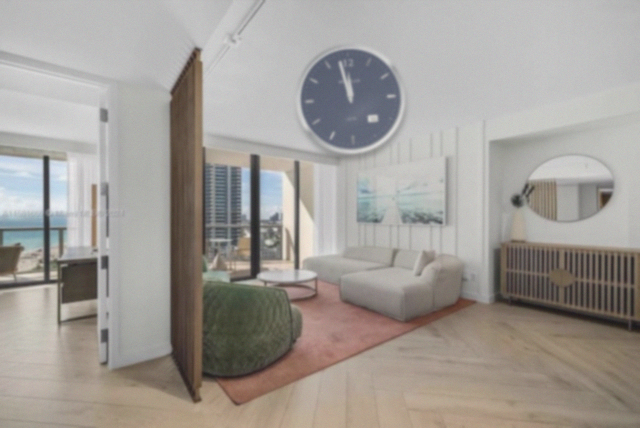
{"hour": 11, "minute": 58}
